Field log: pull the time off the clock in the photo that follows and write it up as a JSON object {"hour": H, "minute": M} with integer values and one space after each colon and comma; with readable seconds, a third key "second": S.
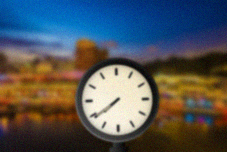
{"hour": 7, "minute": 39}
